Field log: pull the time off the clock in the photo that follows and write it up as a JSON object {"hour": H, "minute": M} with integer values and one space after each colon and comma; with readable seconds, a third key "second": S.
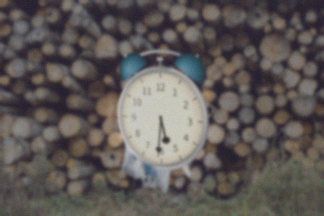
{"hour": 5, "minute": 31}
